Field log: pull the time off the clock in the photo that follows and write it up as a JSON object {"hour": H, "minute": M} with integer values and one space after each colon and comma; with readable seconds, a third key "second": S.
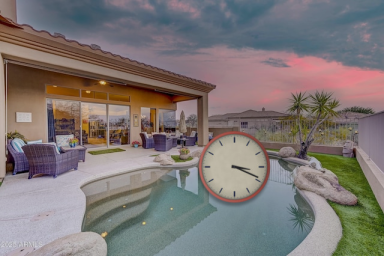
{"hour": 3, "minute": 19}
